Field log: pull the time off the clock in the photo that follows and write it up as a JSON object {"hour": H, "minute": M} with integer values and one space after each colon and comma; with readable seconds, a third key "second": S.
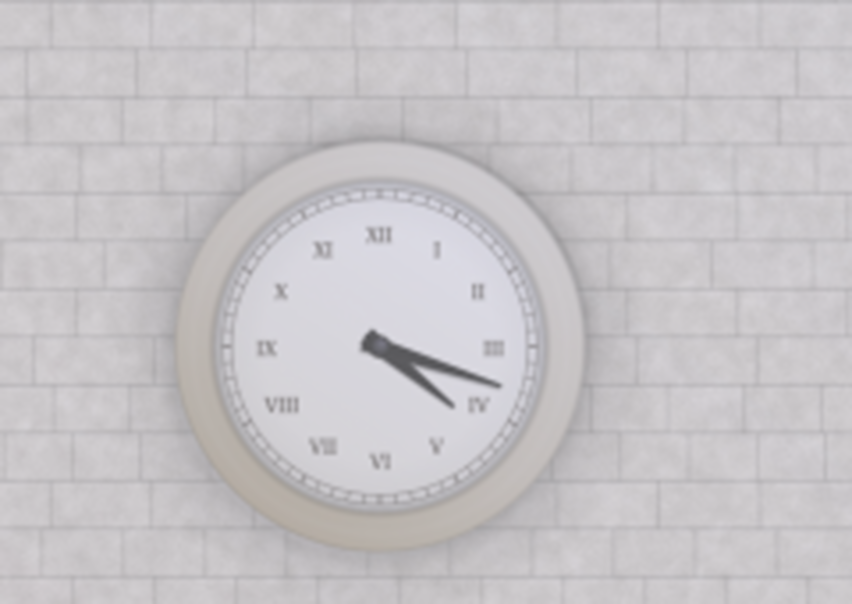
{"hour": 4, "minute": 18}
